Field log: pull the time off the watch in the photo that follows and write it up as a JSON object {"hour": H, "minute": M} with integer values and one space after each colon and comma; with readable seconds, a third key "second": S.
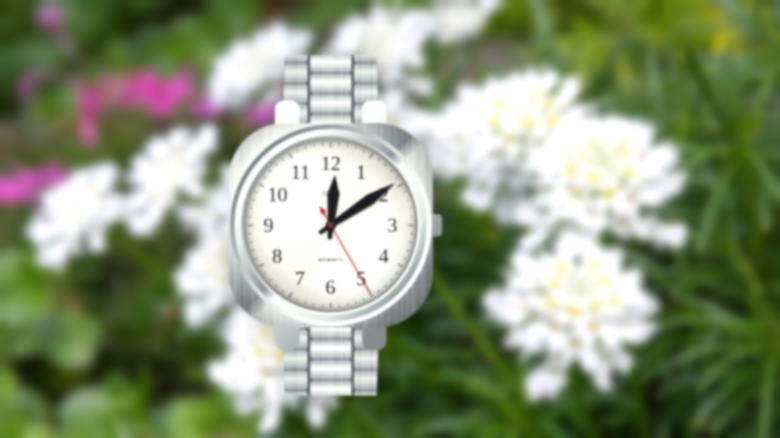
{"hour": 12, "minute": 9, "second": 25}
